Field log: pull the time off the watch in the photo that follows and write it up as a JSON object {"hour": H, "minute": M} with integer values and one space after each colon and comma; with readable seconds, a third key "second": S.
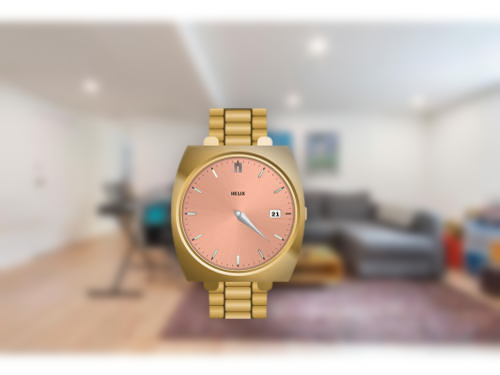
{"hour": 4, "minute": 22}
